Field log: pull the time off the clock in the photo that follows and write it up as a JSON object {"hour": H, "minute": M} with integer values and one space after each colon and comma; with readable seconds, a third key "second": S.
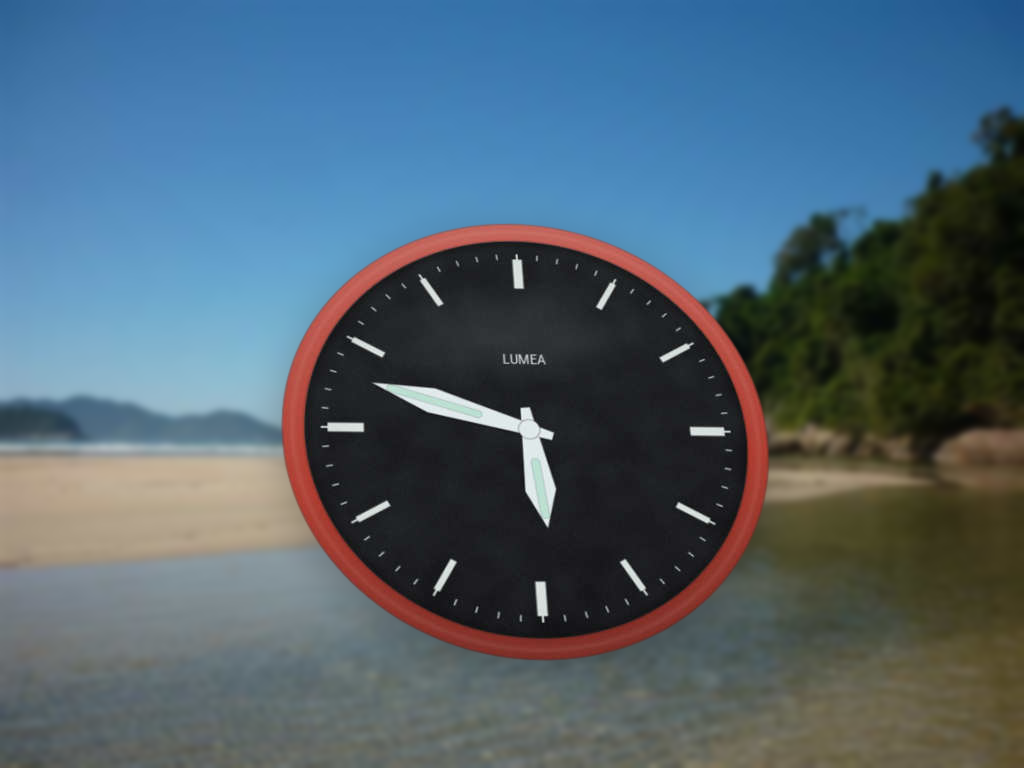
{"hour": 5, "minute": 48}
